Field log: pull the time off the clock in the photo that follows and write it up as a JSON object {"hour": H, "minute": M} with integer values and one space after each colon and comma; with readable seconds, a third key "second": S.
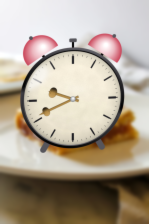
{"hour": 9, "minute": 41}
